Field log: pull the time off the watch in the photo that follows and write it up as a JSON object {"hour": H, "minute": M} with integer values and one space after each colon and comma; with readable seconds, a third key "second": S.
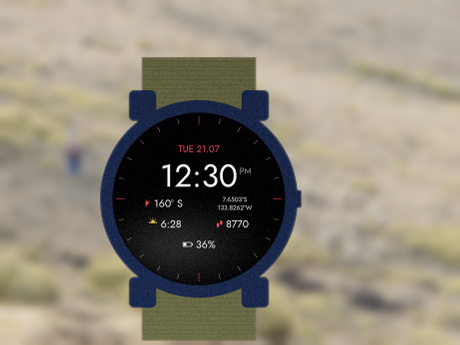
{"hour": 12, "minute": 30}
